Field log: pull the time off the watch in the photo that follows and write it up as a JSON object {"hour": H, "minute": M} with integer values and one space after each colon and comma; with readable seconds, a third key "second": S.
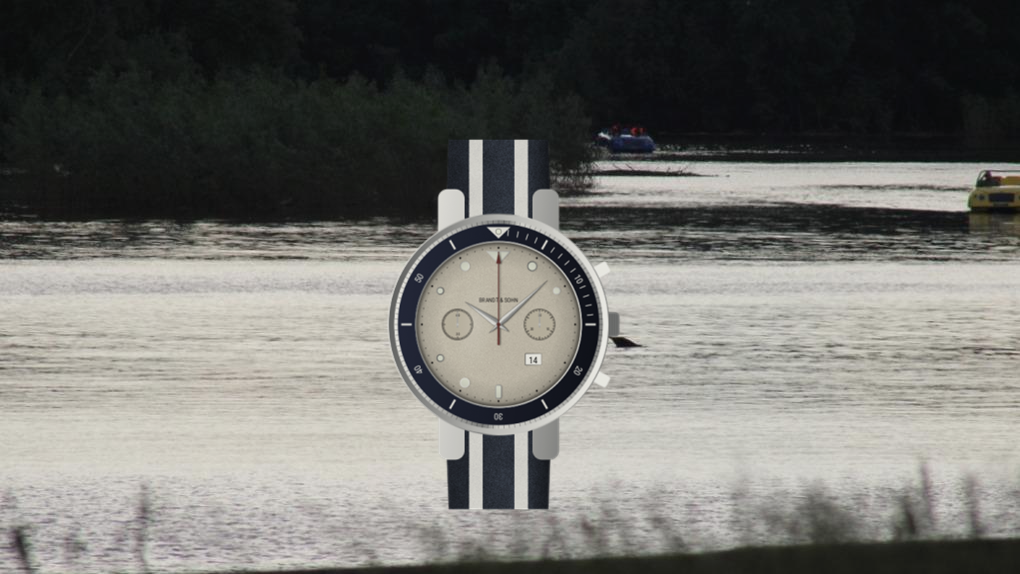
{"hour": 10, "minute": 8}
